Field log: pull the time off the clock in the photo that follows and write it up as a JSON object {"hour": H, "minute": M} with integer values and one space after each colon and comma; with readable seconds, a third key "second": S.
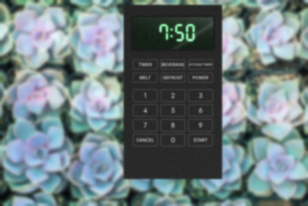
{"hour": 7, "minute": 50}
